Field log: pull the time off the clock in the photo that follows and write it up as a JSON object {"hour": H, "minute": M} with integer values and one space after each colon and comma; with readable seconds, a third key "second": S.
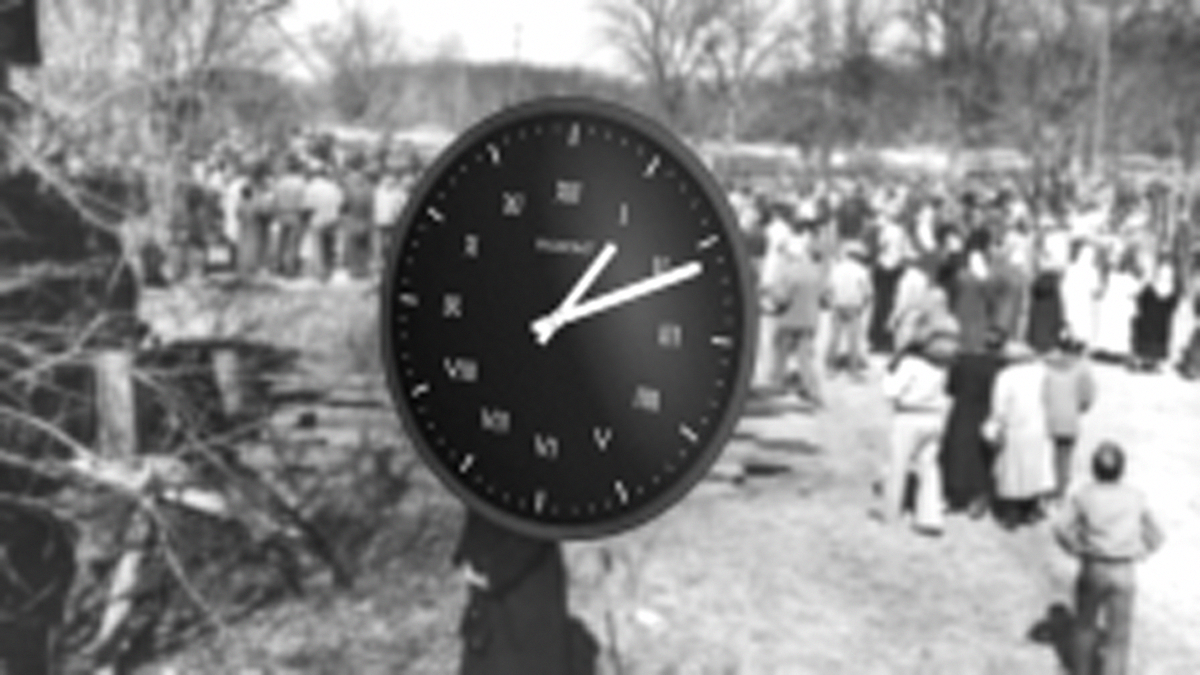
{"hour": 1, "minute": 11}
